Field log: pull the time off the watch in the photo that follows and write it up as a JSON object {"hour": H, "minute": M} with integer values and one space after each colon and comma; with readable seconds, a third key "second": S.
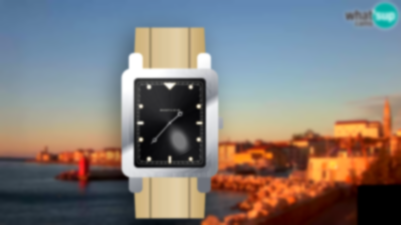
{"hour": 1, "minute": 37}
